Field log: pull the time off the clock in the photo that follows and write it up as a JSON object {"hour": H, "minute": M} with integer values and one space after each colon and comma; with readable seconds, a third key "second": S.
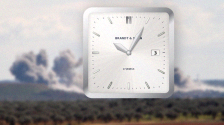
{"hour": 10, "minute": 5}
